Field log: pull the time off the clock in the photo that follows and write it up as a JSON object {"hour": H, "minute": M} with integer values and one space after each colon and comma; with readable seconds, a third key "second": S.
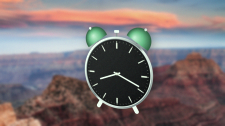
{"hour": 8, "minute": 19}
